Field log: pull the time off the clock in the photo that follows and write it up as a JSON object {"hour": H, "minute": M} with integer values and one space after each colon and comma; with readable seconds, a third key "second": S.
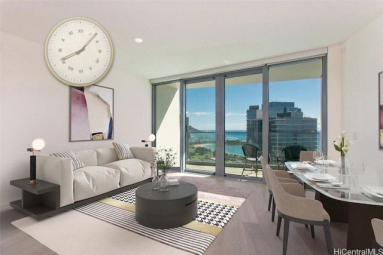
{"hour": 8, "minute": 7}
